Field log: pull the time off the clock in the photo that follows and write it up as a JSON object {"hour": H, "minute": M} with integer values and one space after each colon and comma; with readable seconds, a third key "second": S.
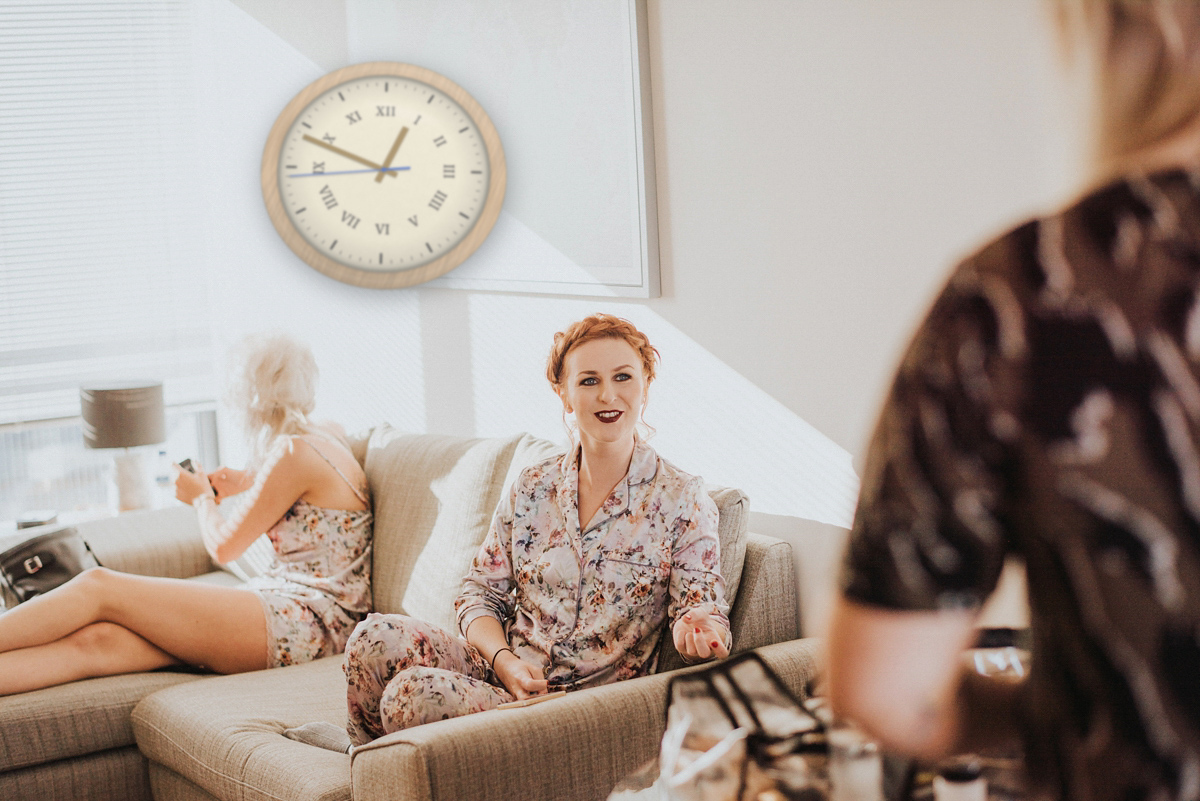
{"hour": 12, "minute": 48, "second": 44}
